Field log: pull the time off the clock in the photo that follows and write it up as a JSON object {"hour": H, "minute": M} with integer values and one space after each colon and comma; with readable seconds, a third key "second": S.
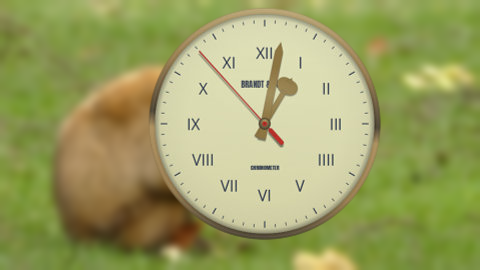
{"hour": 1, "minute": 1, "second": 53}
